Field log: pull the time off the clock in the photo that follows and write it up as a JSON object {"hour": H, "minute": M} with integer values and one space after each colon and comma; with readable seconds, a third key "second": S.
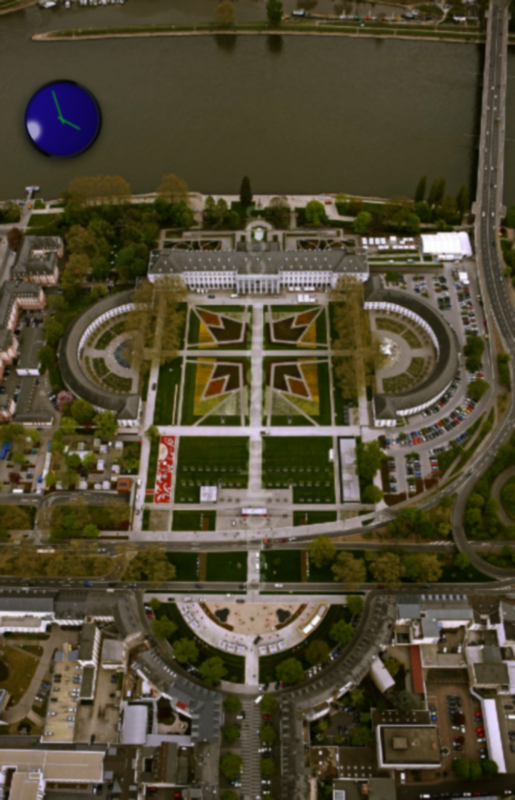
{"hour": 3, "minute": 57}
